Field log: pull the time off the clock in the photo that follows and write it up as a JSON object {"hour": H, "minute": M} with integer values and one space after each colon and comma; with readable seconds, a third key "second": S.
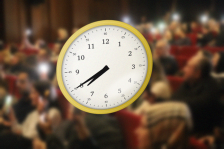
{"hour": 7, "minute": 40}
